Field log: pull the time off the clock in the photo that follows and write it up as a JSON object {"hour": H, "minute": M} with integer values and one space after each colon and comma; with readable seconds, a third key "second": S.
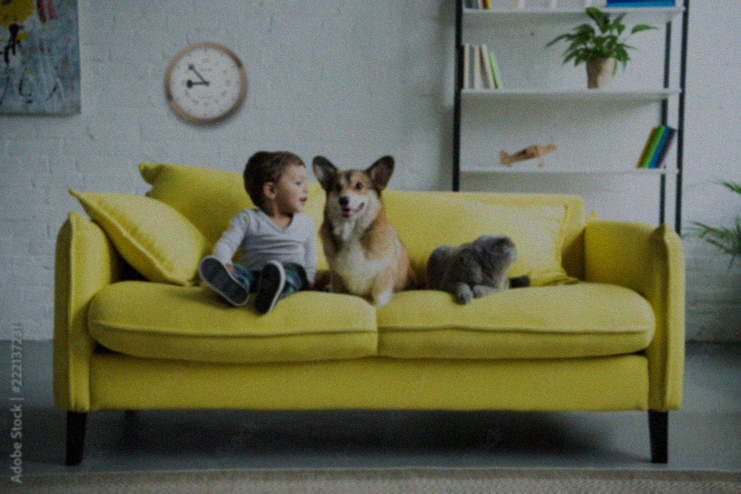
{"hour": 8, "minute": 53}
